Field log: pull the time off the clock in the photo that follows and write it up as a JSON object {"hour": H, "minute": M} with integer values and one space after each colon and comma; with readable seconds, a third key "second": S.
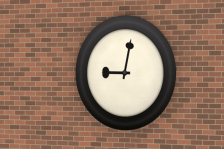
{"hour": 9, "minute": 2}
